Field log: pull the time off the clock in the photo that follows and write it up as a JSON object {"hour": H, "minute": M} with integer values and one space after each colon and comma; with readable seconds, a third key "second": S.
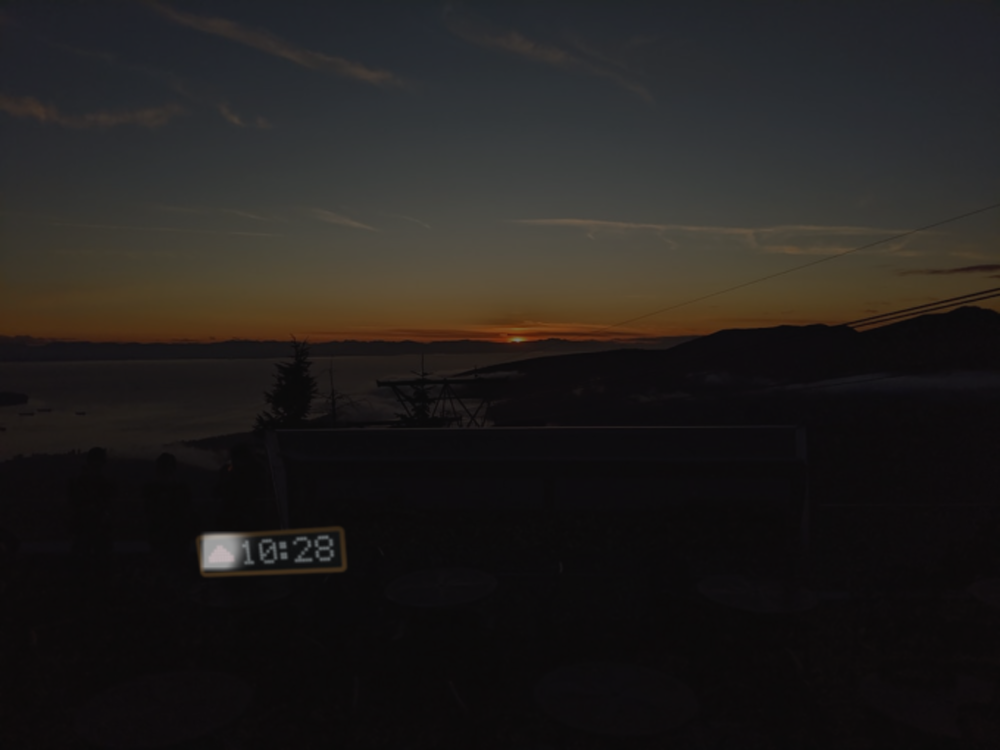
{"hour": 10, "minute": 28}
